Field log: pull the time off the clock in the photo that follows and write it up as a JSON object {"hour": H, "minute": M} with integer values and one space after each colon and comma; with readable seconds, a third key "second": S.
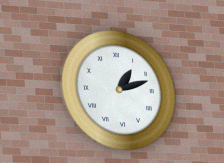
{"hour": 1, "minute": 12}
